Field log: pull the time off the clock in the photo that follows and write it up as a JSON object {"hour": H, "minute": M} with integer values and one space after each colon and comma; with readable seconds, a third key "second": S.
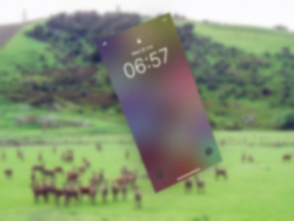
{"hour": 6, "minute": 57}
